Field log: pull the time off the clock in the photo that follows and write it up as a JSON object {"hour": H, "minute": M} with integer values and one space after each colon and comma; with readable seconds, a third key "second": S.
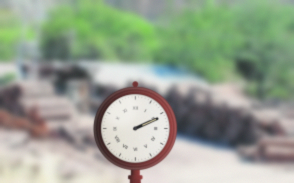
{"hour": 2, "minute": 11}
